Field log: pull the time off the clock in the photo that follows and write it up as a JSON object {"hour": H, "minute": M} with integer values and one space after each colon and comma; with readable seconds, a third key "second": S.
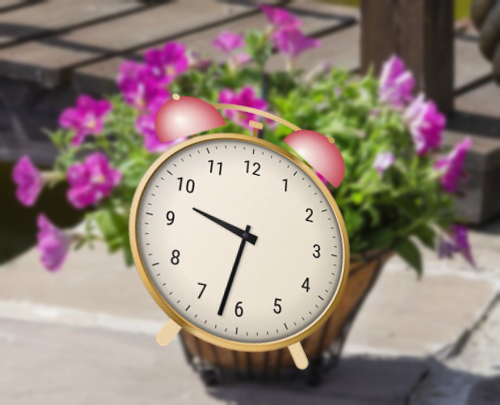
{"hour": 9, "minute": 32}
